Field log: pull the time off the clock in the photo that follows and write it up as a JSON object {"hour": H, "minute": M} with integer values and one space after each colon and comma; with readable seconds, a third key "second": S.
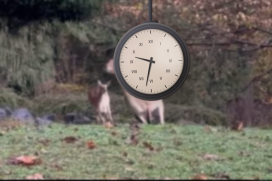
{"hour": 9, "minute": 32}
